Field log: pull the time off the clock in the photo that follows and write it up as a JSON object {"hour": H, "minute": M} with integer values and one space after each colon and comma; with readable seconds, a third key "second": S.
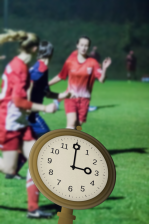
{"hour": 3, "minute": 0}
